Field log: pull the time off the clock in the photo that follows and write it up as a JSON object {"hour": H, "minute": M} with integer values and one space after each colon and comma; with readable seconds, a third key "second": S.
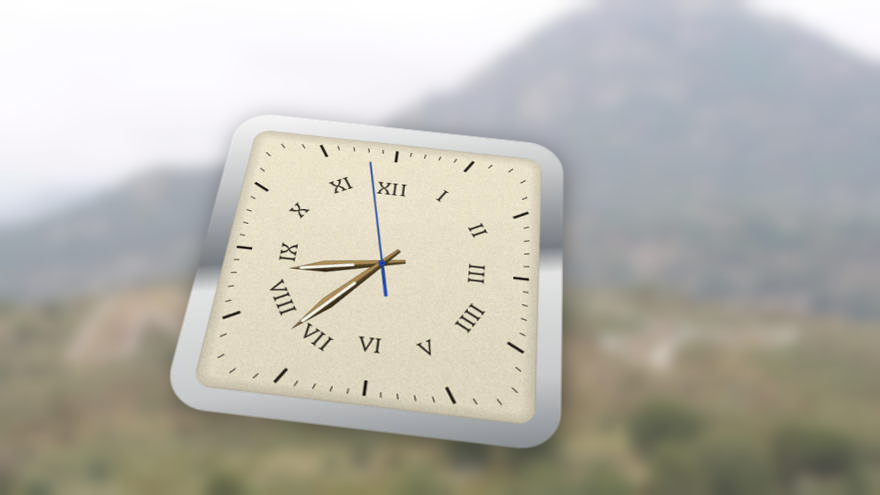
{"hour": 8, "minute": 36, "second": 58}
